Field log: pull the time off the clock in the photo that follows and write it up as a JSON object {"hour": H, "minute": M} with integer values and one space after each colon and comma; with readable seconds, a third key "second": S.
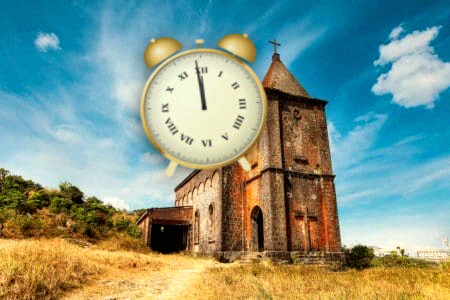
{"hour": 11, "minute": 59}
